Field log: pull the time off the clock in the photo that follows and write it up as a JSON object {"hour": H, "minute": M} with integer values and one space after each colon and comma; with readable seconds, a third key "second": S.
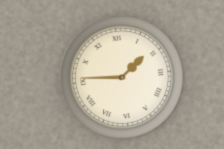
{"hour": 1, "minute": 46}
